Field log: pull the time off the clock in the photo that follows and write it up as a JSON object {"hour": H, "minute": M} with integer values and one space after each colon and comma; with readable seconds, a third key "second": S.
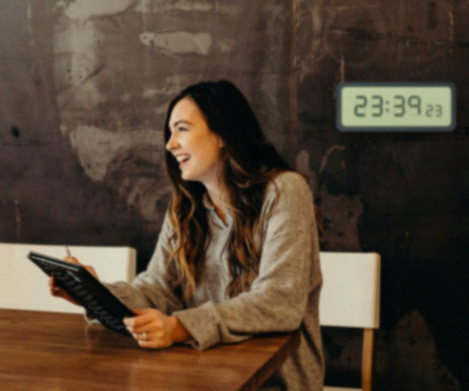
{"hour": 23, "minute": 39, "second": 23}
